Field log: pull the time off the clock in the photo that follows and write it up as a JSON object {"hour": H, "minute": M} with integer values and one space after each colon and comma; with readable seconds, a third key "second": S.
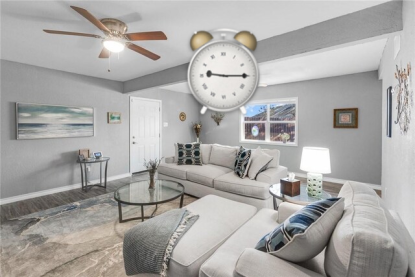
{"hour": 9, "minute": 15}
